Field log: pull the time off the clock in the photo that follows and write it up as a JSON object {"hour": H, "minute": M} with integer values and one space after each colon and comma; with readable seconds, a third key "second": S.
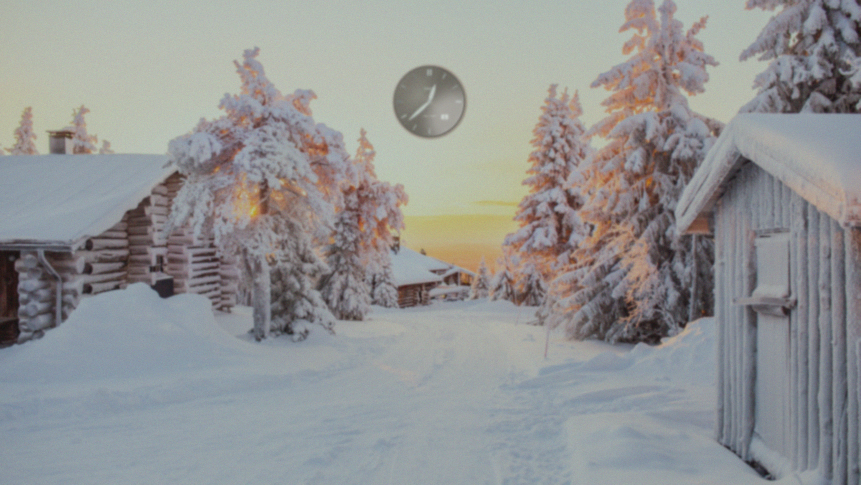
{"hour": 12, "minute": 38}
